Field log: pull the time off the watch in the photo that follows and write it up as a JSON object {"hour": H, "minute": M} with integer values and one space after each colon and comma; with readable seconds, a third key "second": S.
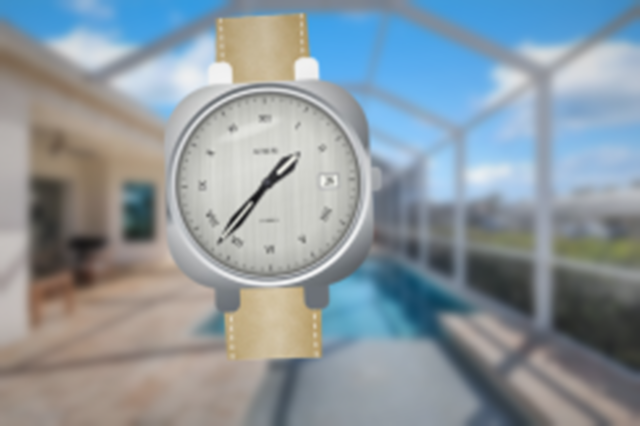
{"hour": 1, "minute": 37}
